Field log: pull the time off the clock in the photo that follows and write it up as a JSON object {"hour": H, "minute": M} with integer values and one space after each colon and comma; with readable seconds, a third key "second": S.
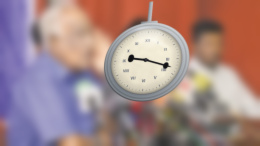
{"hour": 9, "minute": 18}
